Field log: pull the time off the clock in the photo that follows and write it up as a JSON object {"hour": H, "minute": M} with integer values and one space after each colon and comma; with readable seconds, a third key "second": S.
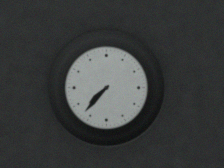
{"hour": 7, "minute": 37}
